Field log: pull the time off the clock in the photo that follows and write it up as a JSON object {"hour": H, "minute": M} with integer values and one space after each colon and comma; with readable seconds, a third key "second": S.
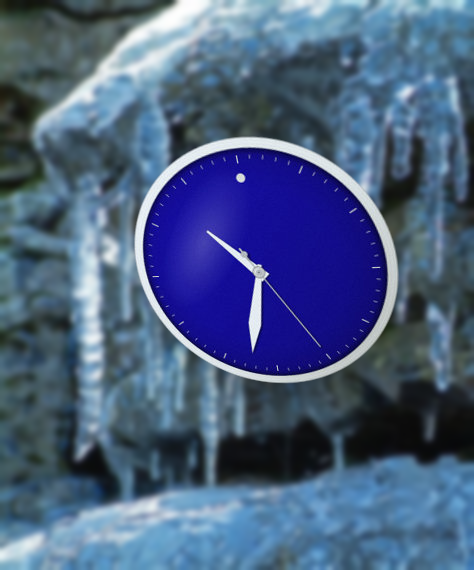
{"hour": 10, "minute": 32, "second": 25}
